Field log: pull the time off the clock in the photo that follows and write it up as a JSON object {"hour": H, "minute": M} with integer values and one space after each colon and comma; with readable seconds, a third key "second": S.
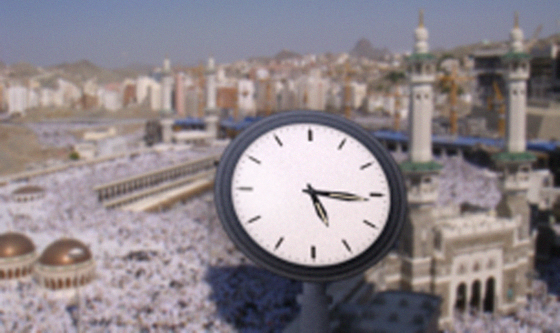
{"hour": 5, "minute": 16}
